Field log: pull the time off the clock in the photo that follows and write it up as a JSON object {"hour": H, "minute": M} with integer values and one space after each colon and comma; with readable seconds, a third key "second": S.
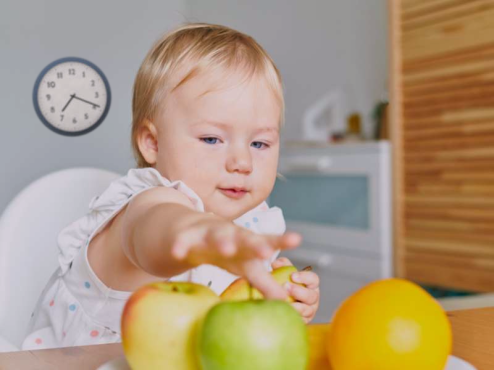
{"hour": 7, "minute": 19}
